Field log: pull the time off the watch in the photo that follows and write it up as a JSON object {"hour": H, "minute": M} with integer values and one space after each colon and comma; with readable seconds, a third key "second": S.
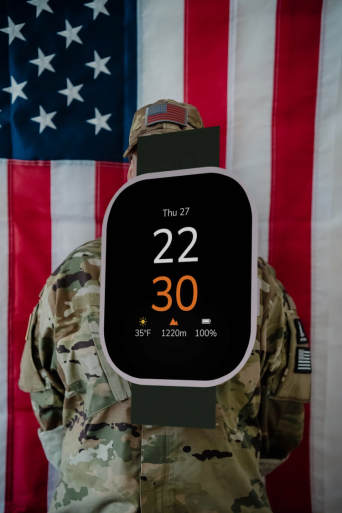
{"hour": 22, "minute": 30}
